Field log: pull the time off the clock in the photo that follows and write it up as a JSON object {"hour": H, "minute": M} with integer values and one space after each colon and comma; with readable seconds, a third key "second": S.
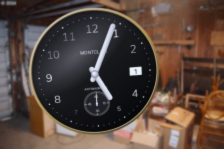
{"hour": 5, "minute": 4}
